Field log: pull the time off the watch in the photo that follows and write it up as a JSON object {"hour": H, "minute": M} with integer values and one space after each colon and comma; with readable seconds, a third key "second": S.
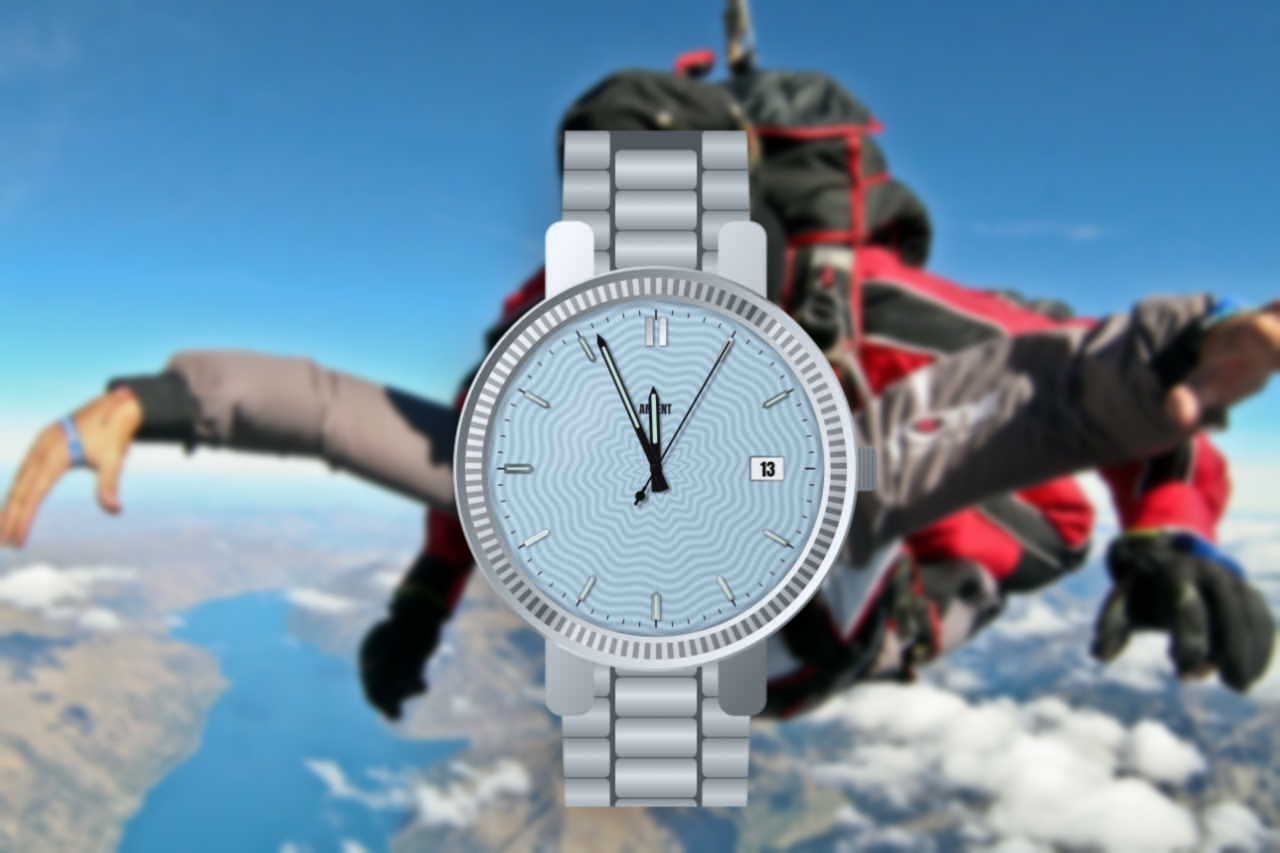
{"hour": 11, "minute": 56, "second": 5}
